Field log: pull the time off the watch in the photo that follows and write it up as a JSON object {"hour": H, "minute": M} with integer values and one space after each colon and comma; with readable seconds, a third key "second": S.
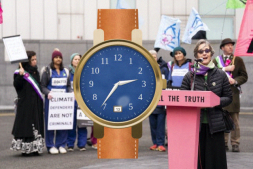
{"hour": 2, "minute": 36}
